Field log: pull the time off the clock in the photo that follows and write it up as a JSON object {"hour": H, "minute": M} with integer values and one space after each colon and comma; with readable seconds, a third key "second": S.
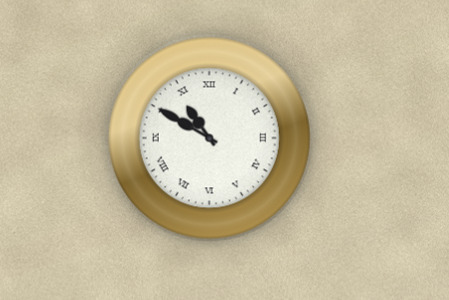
{"hour": 10, "minute": 50}
